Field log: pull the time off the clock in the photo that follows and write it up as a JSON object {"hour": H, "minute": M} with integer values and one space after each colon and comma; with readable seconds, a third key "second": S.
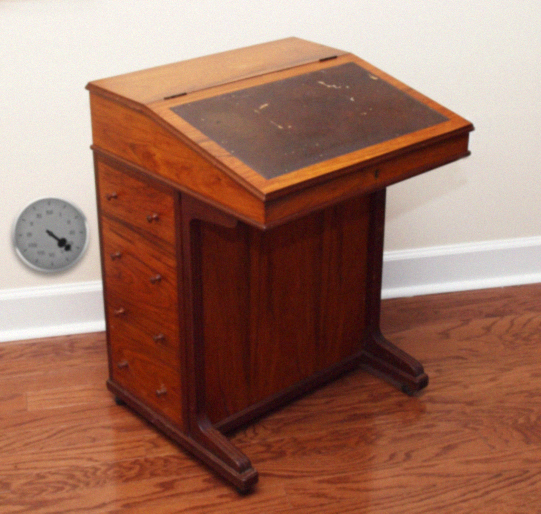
{"hour": 4, "minute": 22}
